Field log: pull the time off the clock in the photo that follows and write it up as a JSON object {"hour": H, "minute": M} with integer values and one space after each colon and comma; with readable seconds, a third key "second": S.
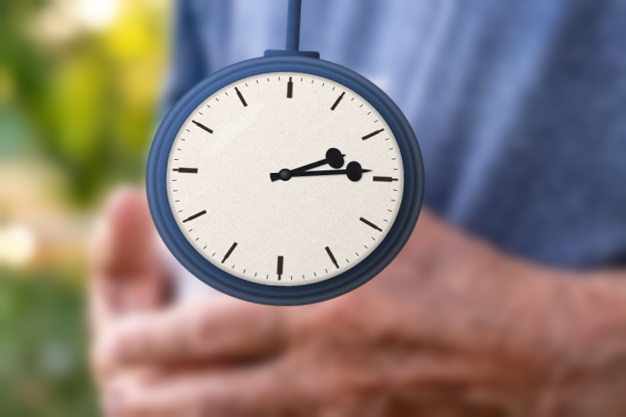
{"hour": 2, "minute": 14}
